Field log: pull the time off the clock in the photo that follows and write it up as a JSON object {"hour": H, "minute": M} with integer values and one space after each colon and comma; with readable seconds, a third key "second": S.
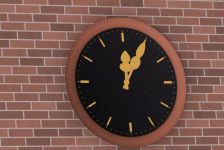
{"hour": 12, "minute": 5}
